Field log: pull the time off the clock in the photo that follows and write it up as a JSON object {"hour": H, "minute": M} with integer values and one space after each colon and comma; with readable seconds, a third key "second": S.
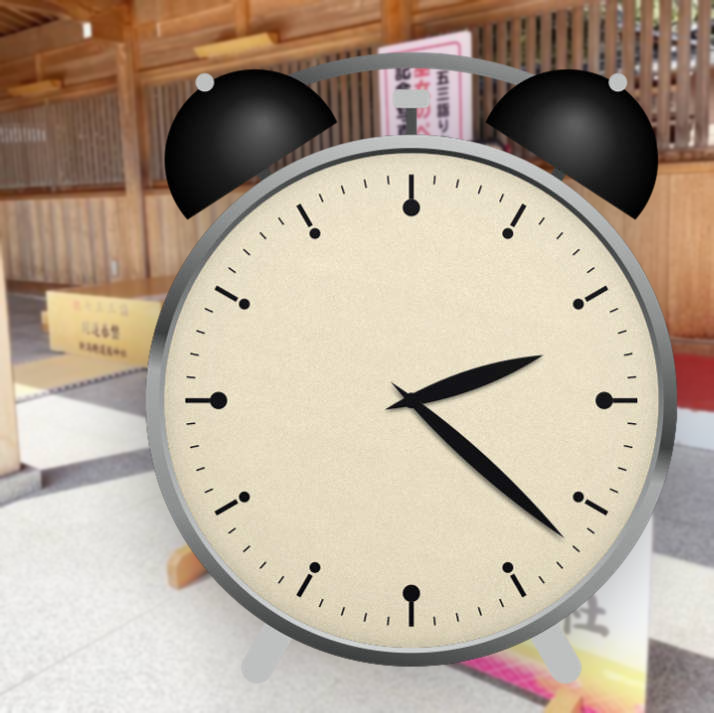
{"hour": 2, "minute": 22}
